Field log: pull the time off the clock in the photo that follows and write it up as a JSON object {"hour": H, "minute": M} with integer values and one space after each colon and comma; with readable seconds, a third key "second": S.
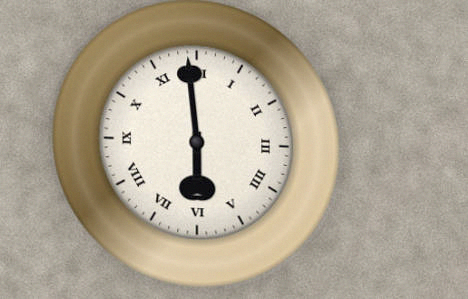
{"hour": 5, "minute": 59}
